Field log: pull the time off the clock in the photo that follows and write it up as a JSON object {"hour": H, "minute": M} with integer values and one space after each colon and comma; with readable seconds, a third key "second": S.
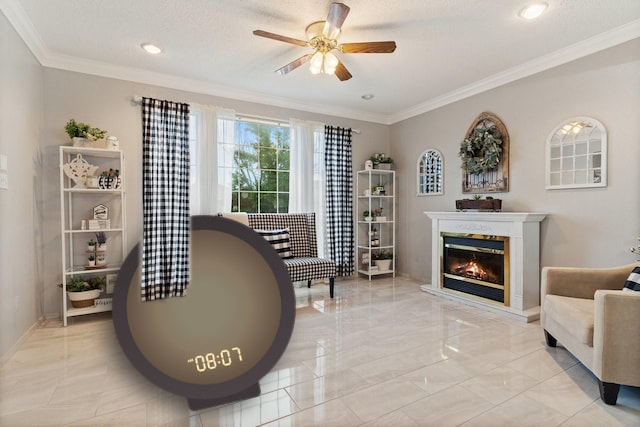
{"hour": 8, "minute": 7}
